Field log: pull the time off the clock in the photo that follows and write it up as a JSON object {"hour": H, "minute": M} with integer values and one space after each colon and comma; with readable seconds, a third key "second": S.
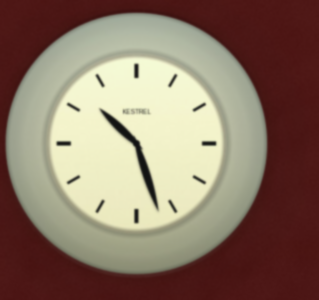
{"hour": 10, "minute": 27}
